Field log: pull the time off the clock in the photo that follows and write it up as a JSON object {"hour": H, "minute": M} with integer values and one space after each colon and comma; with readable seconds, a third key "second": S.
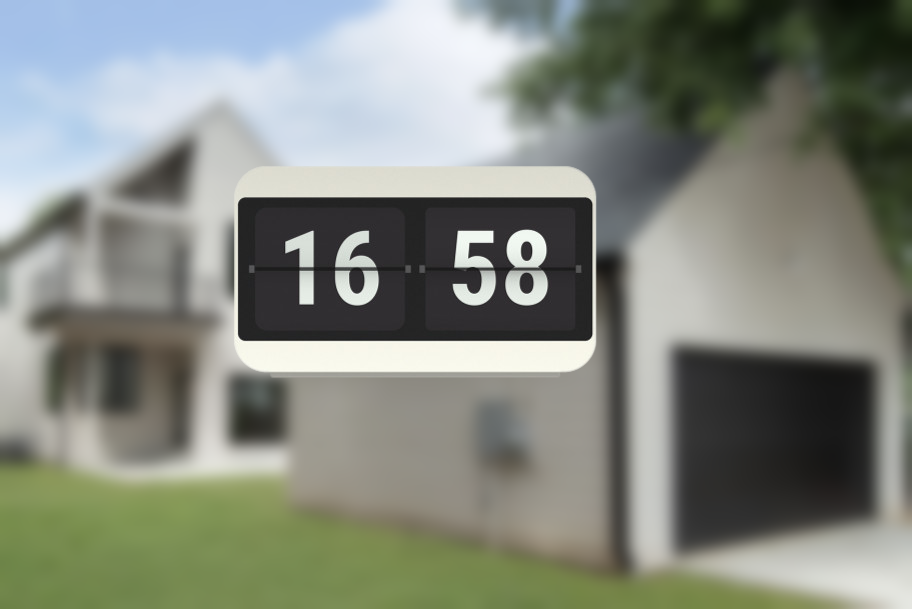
{"hour": 16, "minute": 58}
